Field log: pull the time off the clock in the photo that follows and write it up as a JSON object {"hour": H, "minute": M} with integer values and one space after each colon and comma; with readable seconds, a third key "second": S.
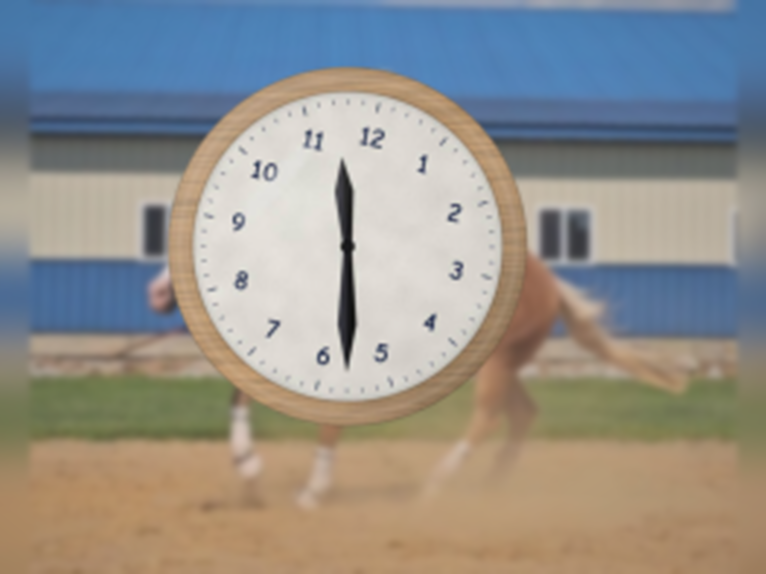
{"hour": 11, "minute": 28}
